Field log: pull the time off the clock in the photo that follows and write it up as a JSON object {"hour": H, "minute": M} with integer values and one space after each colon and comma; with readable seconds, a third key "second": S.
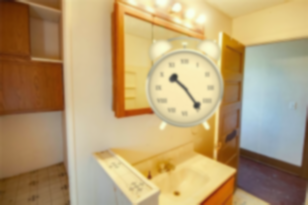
{"hour": 10, "minute": 24}
